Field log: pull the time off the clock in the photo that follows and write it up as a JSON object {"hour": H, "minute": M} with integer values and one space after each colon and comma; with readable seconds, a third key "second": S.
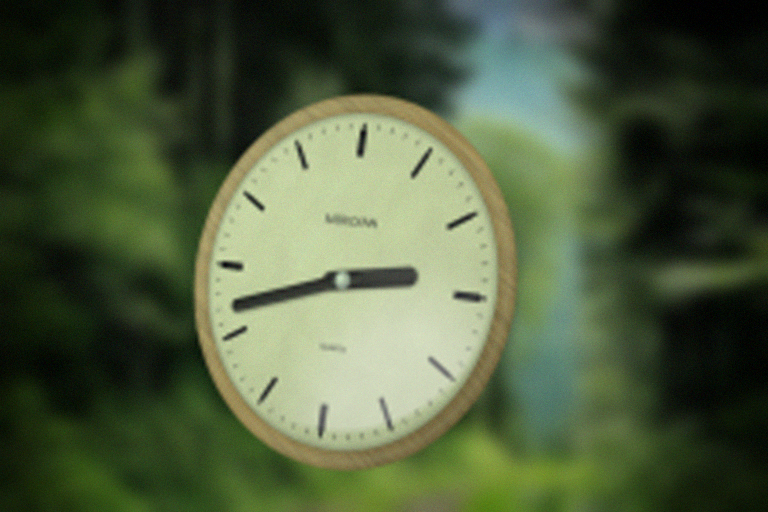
{"hour": 2, "minute": 42}
